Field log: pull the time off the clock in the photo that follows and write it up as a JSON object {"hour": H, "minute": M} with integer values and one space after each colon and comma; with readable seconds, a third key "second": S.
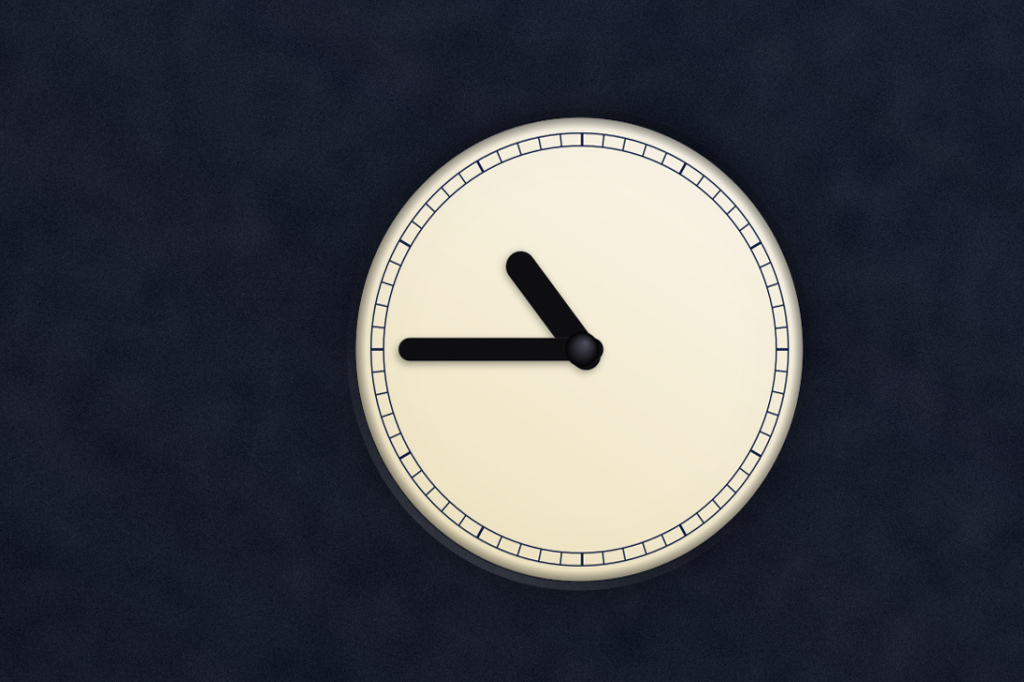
{"hour": 10, "minute": 45}
